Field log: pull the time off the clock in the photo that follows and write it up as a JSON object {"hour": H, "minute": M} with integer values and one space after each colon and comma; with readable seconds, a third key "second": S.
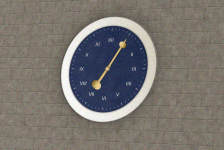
{"hour": 7, "minute": 5}
